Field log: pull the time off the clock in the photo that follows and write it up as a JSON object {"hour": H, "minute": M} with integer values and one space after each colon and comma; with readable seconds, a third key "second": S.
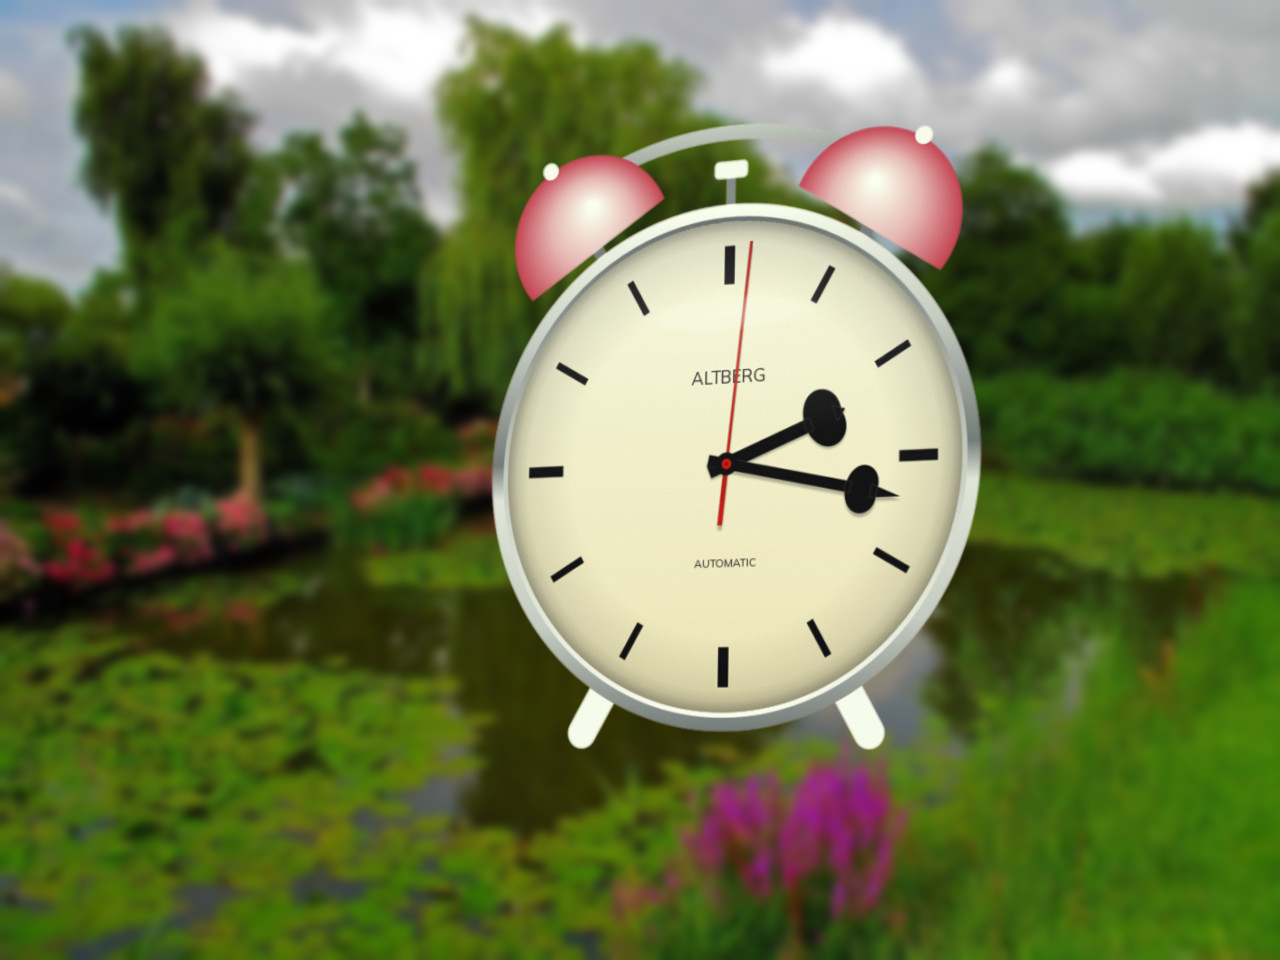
{"hour": 2, "minute": 17, "second": 1}
